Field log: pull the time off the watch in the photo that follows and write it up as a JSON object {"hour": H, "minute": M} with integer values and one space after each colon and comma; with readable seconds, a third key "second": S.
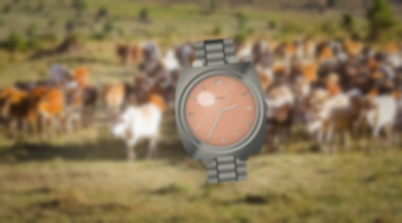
{"hour": 2, "minute": 35}
